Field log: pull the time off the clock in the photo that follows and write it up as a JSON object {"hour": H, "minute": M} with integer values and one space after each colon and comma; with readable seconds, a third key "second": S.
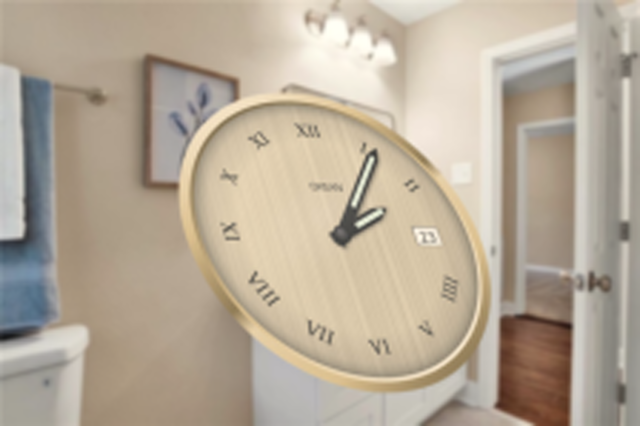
{"hour": 2, "minute": 6}
